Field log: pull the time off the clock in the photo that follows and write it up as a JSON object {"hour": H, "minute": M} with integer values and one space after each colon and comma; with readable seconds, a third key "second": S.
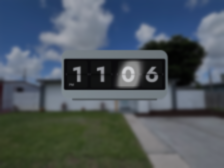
{"hour": 11, "minute": 6}
